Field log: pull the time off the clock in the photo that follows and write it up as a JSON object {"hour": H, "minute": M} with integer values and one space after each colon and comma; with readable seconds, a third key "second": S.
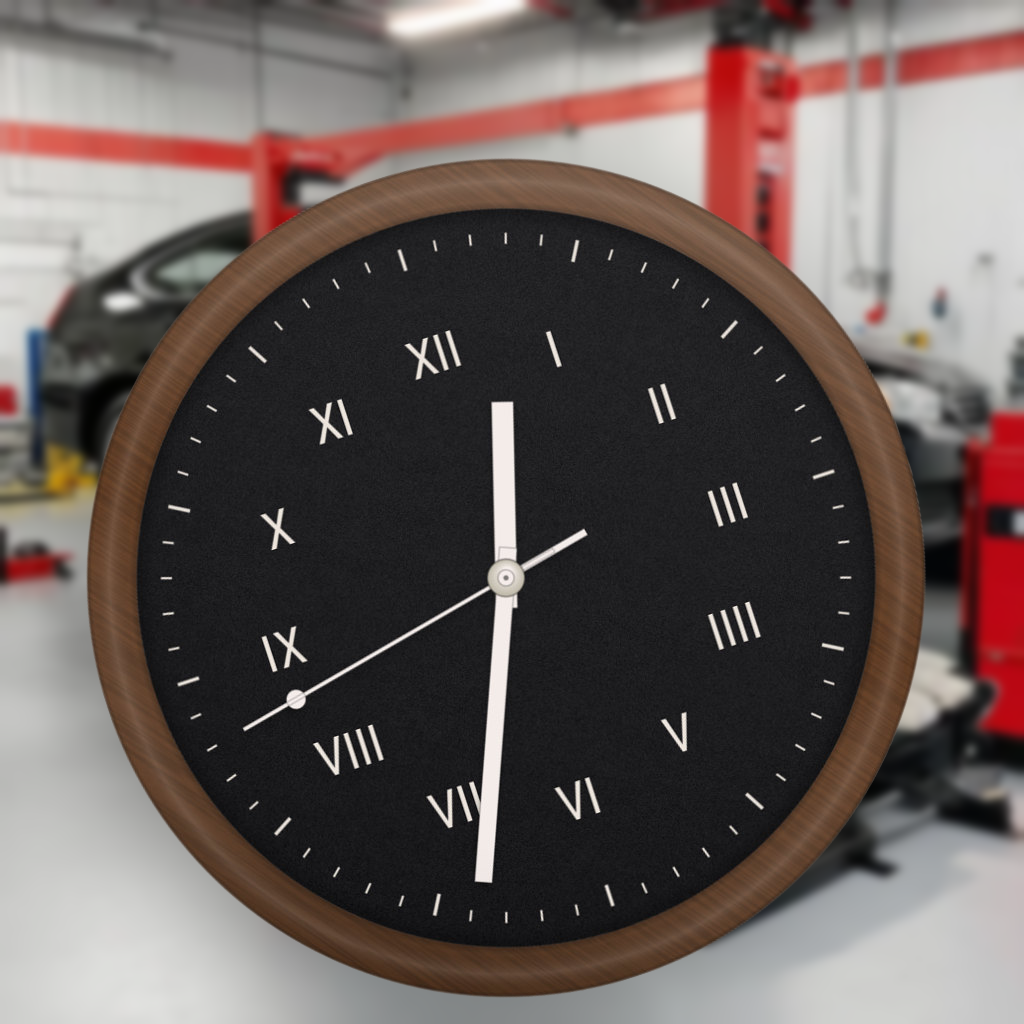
{"hour": 12, "minute": 33, "second": 43}
